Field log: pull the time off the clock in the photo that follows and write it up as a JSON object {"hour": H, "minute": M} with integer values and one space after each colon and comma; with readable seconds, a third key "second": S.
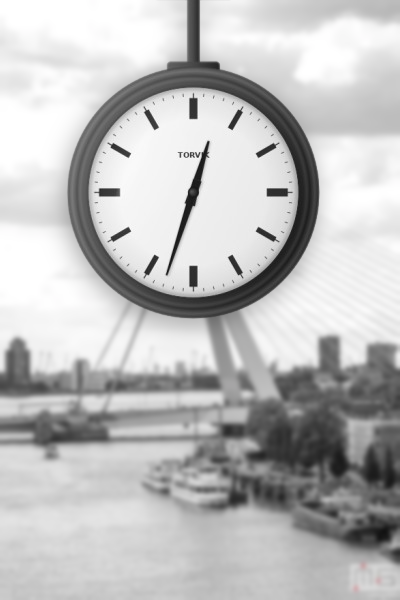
{"hour": 12, "minute": 33}
